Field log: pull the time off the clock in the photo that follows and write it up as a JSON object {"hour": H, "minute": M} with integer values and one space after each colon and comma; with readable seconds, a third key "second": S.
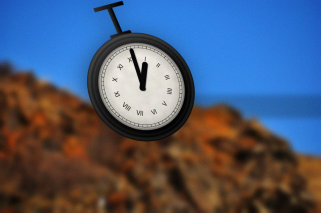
{"hour": 1, "minute": 1}
